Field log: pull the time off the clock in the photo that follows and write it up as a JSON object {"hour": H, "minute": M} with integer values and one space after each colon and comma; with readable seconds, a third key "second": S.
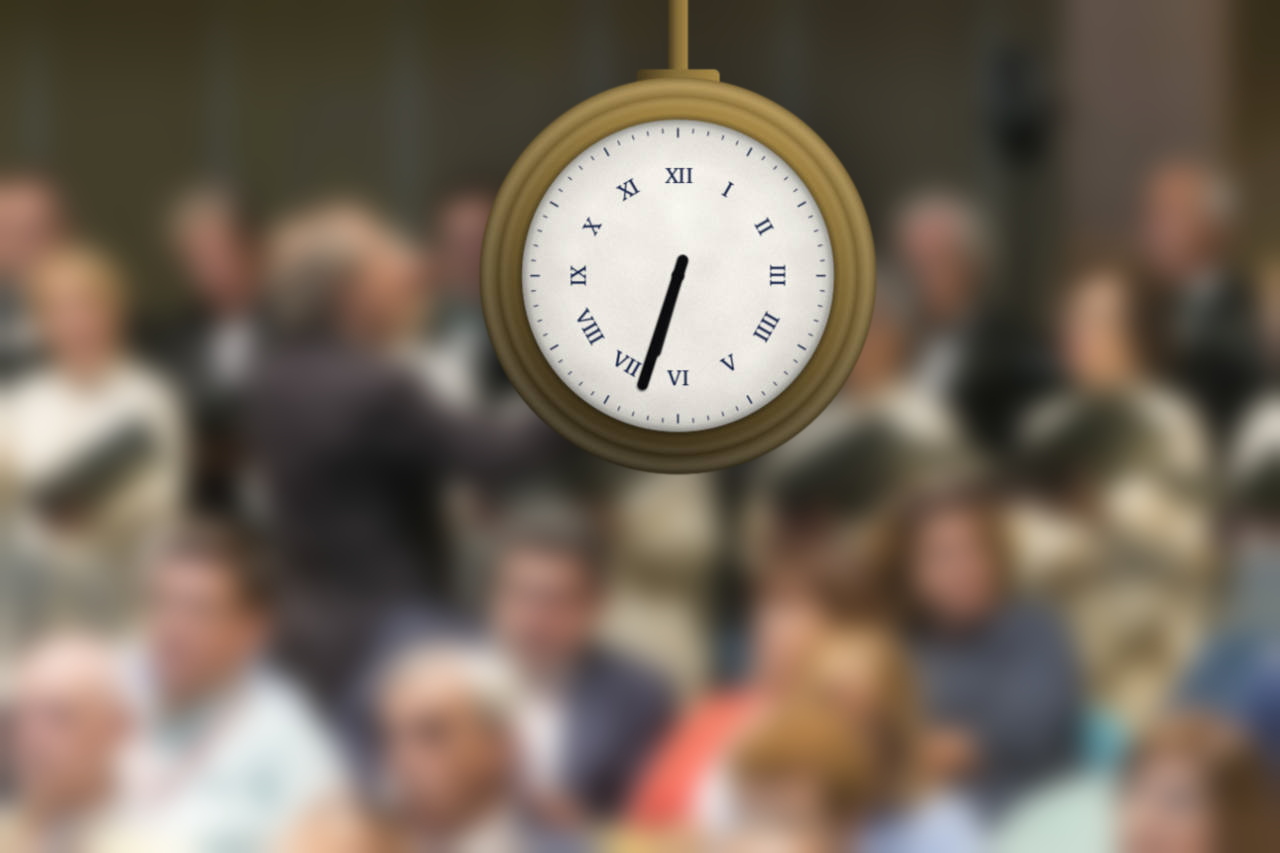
{"hour": 6, "minute": 33}
